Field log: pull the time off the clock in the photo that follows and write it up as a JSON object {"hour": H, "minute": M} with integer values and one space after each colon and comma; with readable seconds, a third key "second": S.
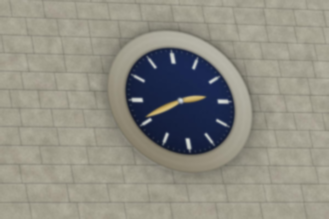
{"hour": 2, "minute": 41}
